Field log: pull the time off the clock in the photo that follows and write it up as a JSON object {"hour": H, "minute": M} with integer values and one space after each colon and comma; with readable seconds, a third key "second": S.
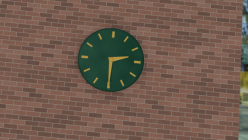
{"hour": 2, "minute": 30}
